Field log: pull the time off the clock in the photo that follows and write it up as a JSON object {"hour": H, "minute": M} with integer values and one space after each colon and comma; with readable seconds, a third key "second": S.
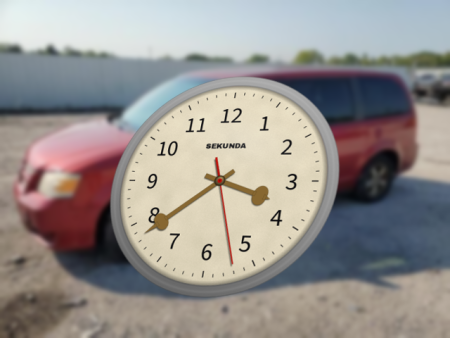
{"hour": 3, "minute": 38, "second": 27}
